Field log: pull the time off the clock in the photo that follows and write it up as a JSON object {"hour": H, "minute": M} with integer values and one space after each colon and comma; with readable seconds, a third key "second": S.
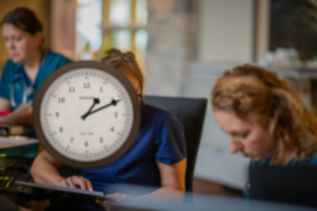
{"hour": 1, "minute": 11}
